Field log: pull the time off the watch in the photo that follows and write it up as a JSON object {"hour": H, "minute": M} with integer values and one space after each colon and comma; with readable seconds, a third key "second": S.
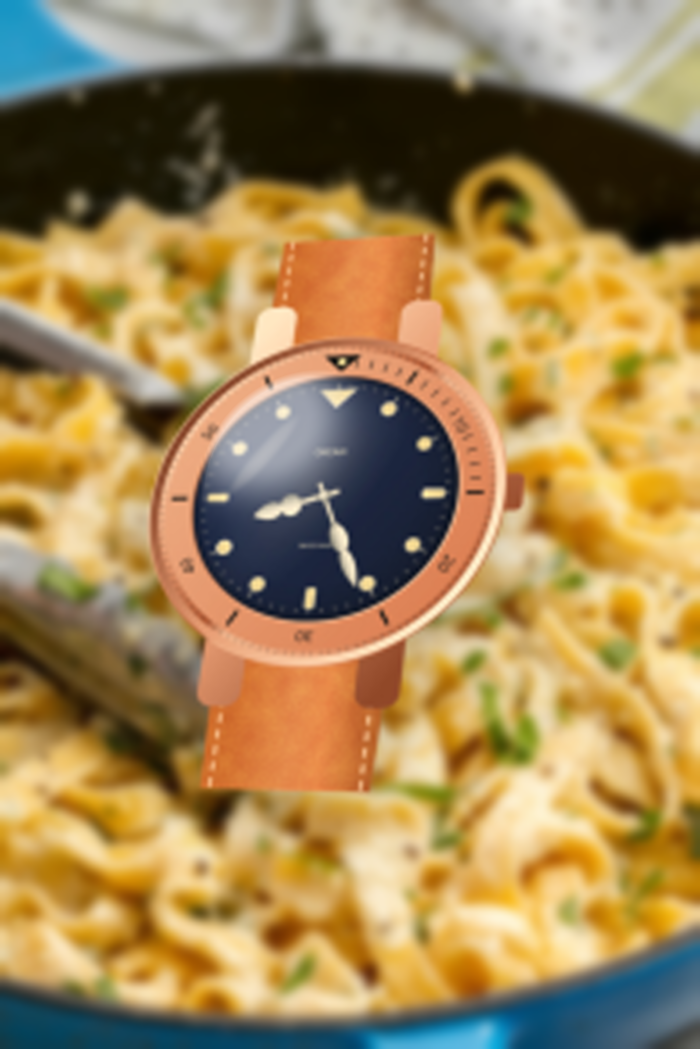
{"hour": 8, "minute": 26}
